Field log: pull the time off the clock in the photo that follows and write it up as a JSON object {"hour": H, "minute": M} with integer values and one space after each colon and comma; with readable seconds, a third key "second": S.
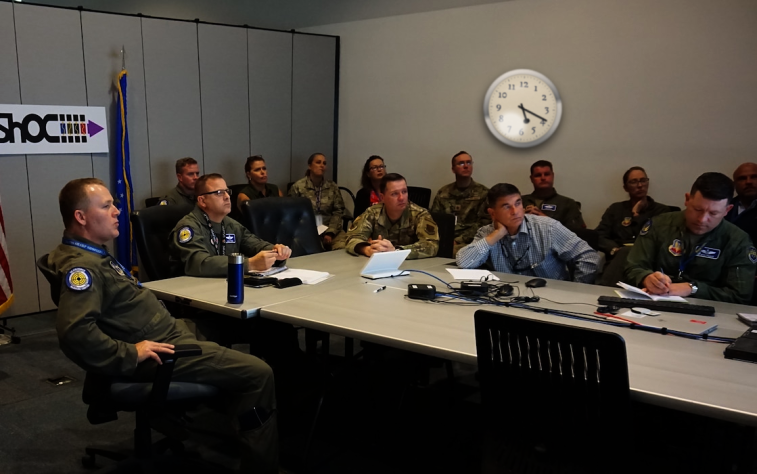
{"hour": 5, "minute": 19}
